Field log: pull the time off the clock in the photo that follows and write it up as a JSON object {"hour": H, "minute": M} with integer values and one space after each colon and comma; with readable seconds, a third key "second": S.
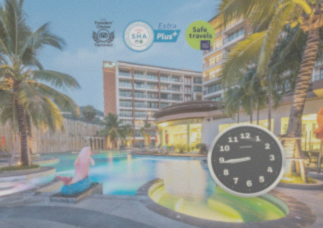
{"hour": 8, "minute": 44}
